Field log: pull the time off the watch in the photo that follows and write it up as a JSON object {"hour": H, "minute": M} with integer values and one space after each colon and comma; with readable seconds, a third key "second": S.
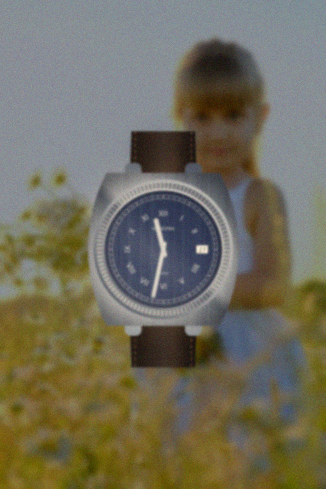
{"hour": 11, "minute": 32}
